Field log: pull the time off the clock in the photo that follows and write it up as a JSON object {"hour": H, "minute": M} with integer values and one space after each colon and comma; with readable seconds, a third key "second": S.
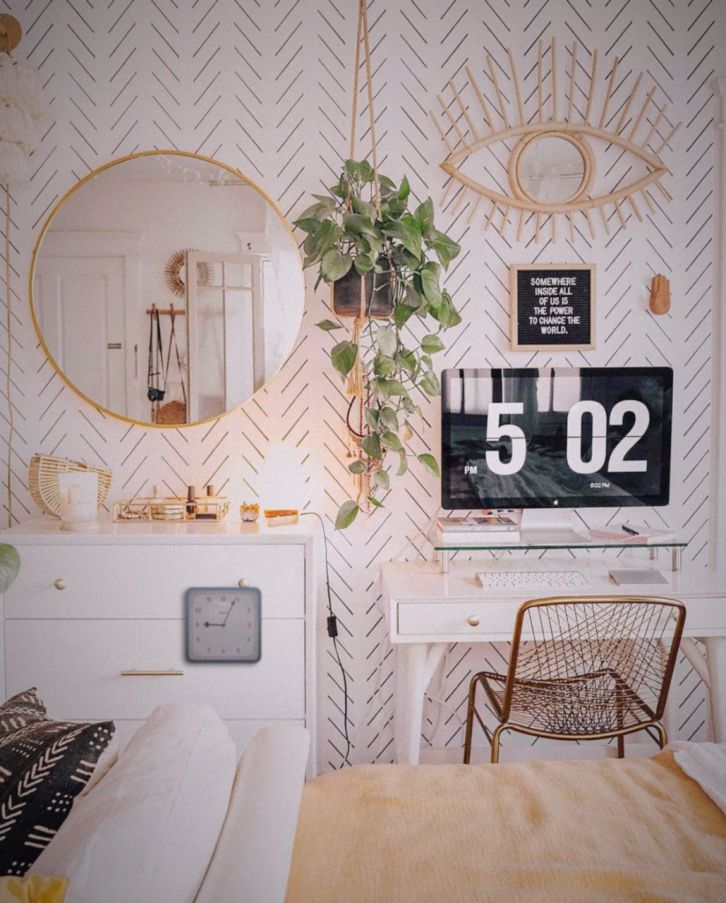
{"hour": 9, "minute": 4}
